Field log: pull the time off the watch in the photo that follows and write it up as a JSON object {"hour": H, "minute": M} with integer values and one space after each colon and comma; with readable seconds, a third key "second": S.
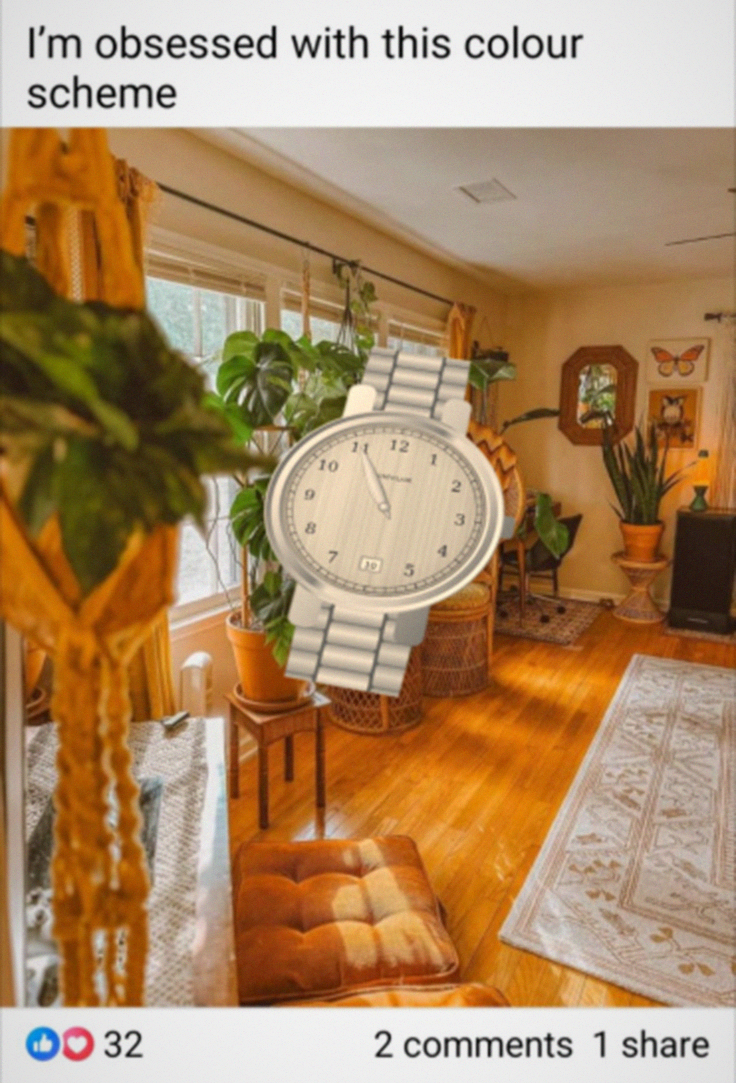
{"hour": 10, "minute": 55}
